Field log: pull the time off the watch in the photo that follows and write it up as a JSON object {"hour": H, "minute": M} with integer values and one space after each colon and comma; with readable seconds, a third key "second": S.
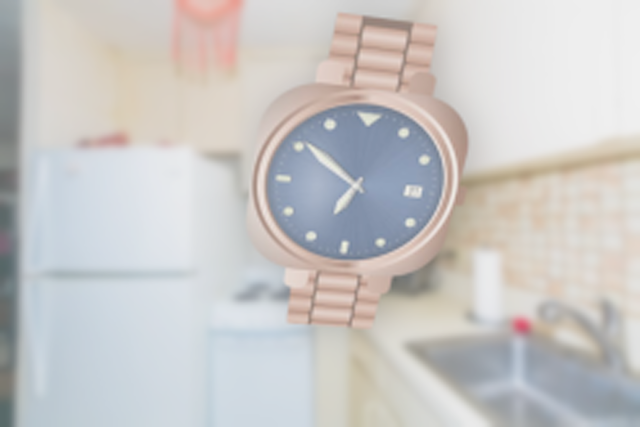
{"hour": 6, "minute": 51}
